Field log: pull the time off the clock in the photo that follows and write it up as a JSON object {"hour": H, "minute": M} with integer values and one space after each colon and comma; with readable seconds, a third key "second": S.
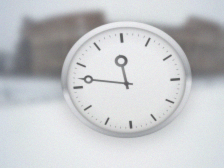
{"hour": 11, "minute": 47}
